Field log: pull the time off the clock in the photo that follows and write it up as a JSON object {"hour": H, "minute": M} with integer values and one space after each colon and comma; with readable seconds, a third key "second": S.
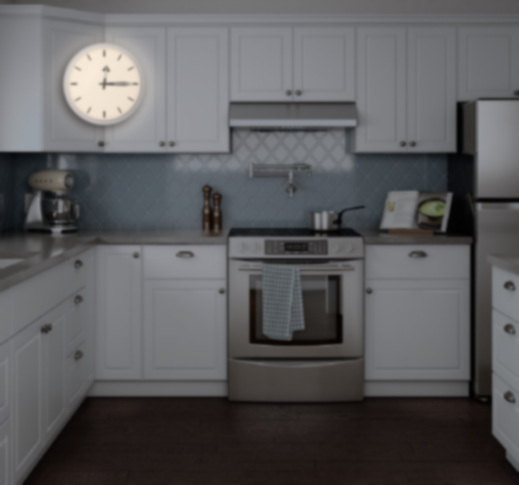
{"hour": 12, "minute": 15}
